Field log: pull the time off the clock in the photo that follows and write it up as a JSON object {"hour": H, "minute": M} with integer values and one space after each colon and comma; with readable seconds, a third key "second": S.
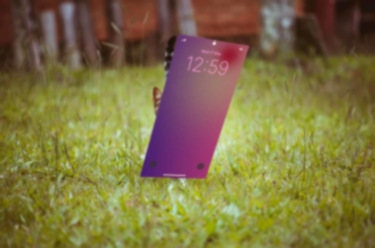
{"hour": 12, "minute": 59}
